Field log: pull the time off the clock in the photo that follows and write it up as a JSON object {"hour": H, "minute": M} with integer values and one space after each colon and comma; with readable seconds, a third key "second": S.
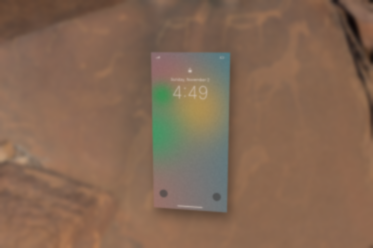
{"hour": 4, "minute": 49}
